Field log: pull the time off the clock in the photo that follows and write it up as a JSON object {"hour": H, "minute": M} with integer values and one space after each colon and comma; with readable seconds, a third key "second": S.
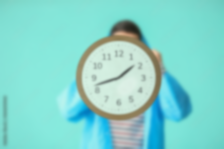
{"hour": 1, "minute": 42}
